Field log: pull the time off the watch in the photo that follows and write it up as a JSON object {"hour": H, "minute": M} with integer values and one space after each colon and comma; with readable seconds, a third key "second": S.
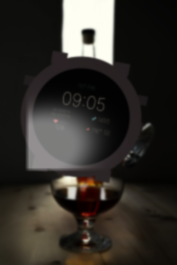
{"hour": 9, "minute": 5}
